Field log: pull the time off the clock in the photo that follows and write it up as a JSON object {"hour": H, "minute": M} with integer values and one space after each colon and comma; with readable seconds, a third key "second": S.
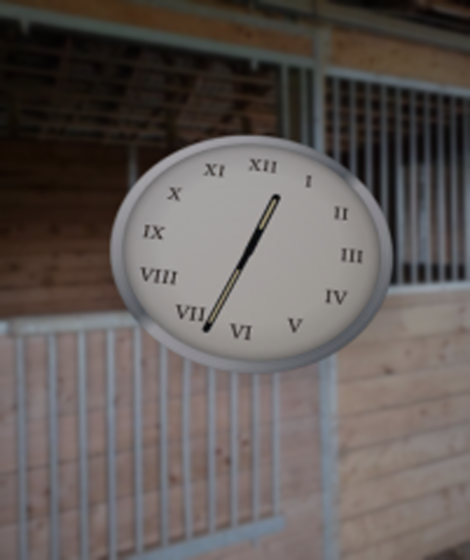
{"hour": 12, "minute": 33}
